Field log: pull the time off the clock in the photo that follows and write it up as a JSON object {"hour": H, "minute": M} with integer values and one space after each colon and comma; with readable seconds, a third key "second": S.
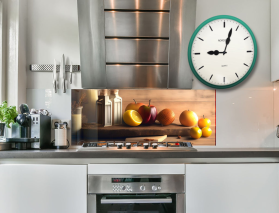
{"hour": 9, "minute": 3}
